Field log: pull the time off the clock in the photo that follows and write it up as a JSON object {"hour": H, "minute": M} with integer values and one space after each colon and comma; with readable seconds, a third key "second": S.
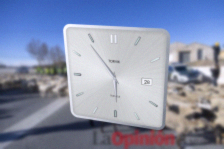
{"hour": 5, "minute": 54}
